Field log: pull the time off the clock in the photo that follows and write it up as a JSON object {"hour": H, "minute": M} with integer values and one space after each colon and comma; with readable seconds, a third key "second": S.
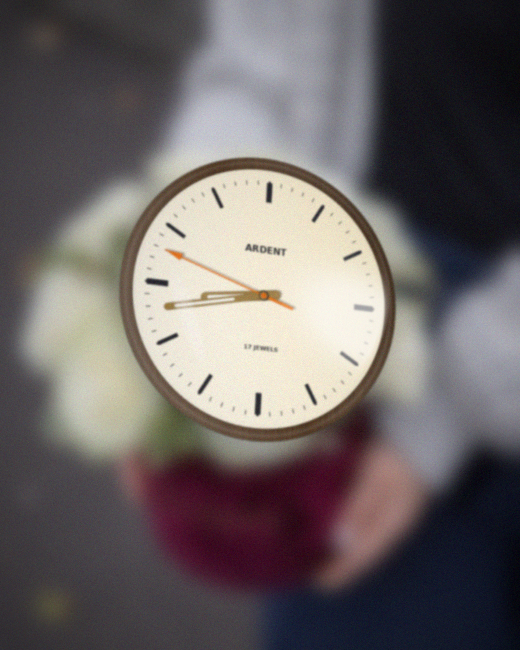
{"hour": 8, "minute": 42, "second": 48}
